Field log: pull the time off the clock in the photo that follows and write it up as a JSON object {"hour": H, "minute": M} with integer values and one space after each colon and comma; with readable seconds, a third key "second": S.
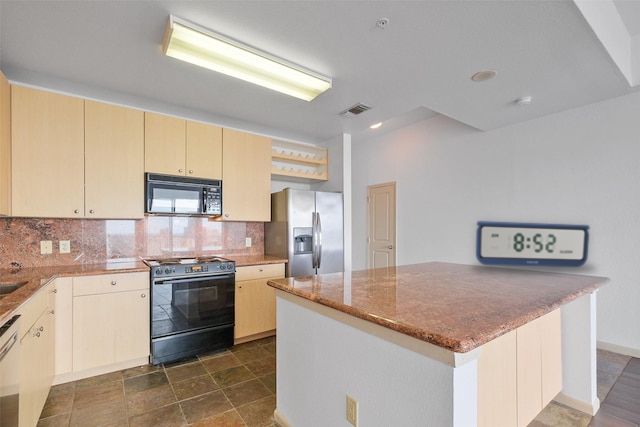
{"hour": 8, "minute": 52}
